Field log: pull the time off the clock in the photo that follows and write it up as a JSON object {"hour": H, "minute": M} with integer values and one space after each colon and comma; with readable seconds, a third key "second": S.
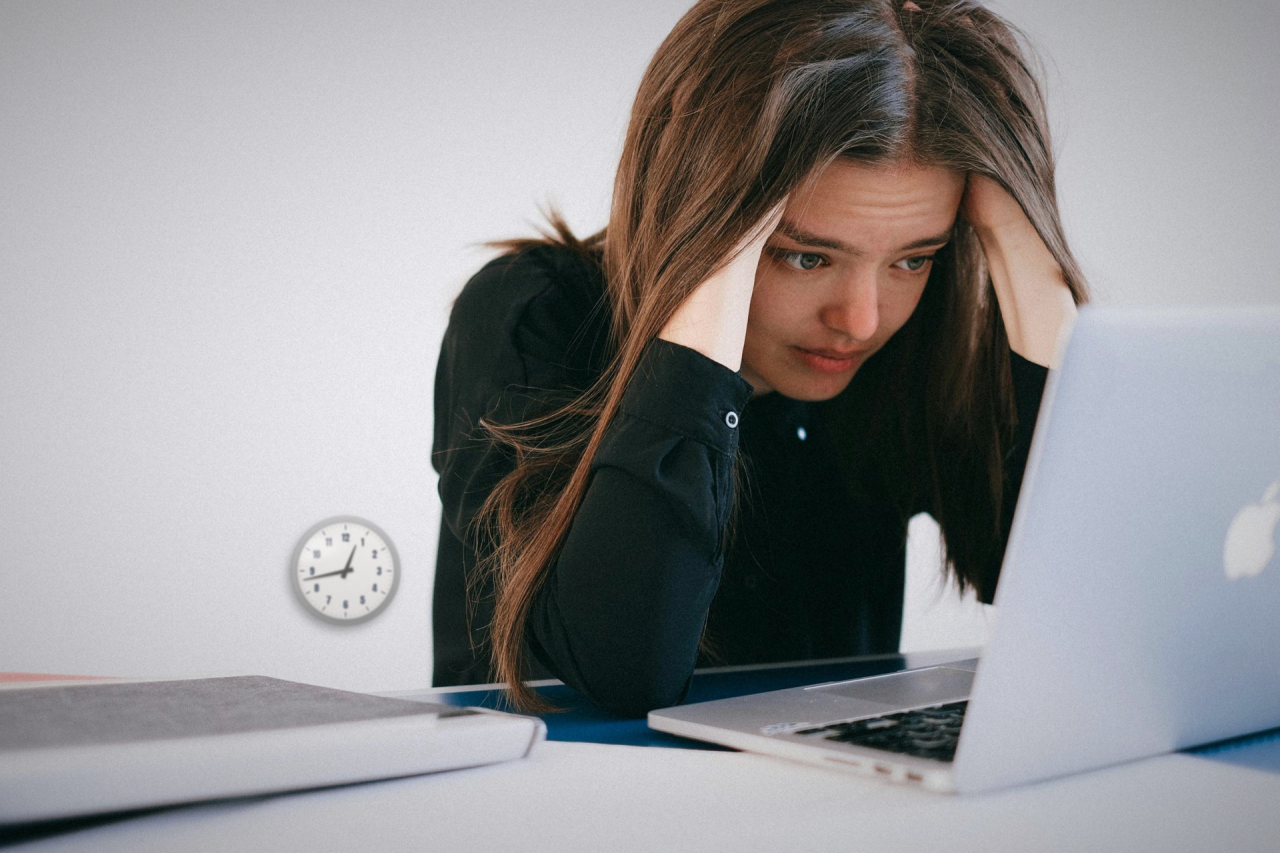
{"hour": 12, "minute": 43}
